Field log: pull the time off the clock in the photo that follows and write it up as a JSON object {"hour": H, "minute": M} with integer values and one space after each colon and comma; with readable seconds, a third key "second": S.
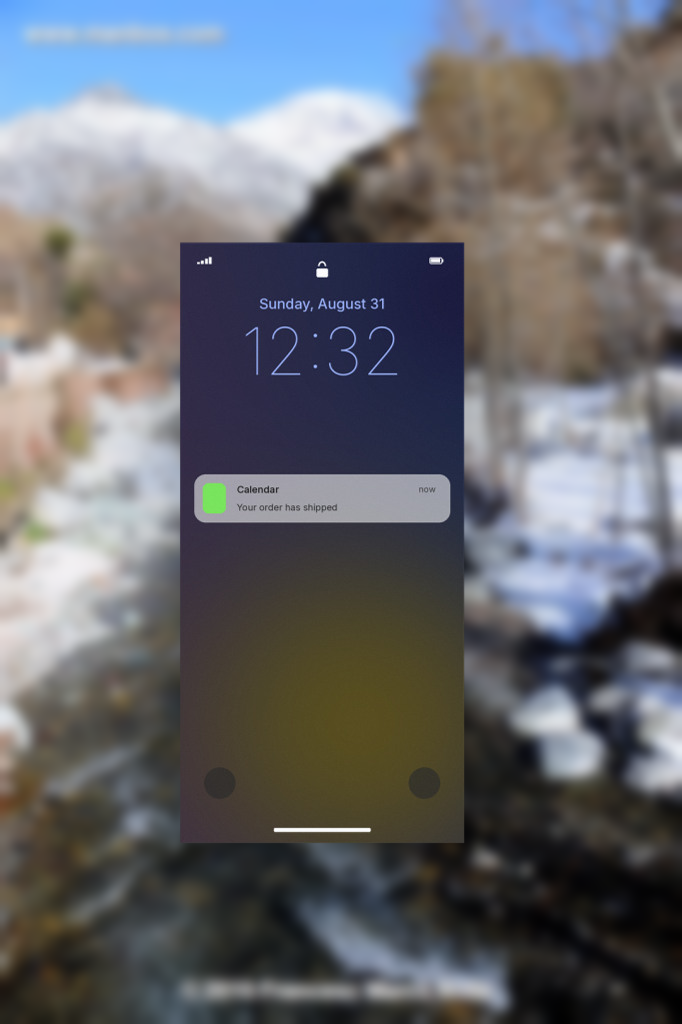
{"hour": 12, "minute": 32}
